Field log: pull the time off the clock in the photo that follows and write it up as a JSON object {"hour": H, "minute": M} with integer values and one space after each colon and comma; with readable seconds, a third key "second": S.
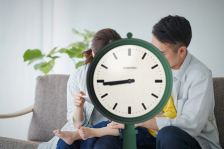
{"hour": 8, "minute": 44}
